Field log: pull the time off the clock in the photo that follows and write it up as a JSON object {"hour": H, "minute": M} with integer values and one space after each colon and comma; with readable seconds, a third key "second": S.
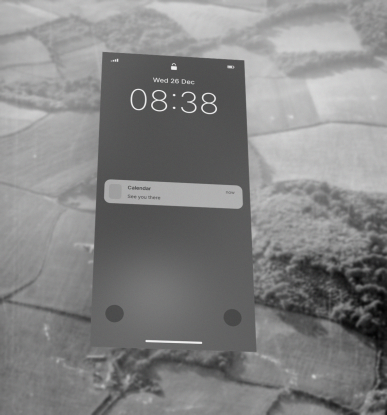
{"hour": 8, "minute": 38}
